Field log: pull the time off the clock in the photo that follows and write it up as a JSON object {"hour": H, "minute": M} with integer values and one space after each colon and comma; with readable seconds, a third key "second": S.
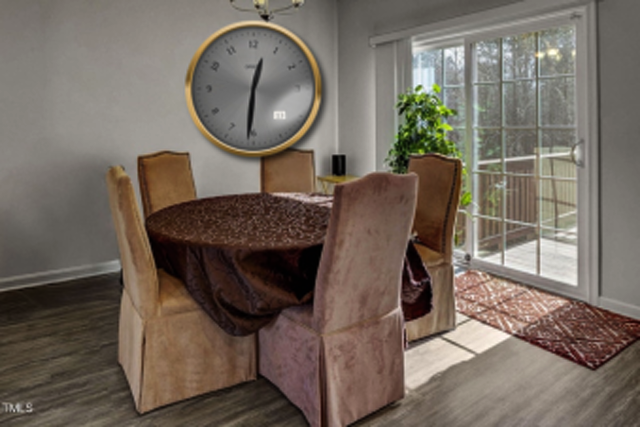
{"hour": 12, "minute": 31}
